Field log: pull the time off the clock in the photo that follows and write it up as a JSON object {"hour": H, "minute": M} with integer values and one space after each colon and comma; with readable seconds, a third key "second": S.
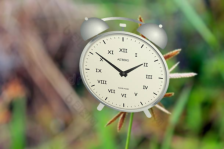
{"hour": 1, "minute": 51}
